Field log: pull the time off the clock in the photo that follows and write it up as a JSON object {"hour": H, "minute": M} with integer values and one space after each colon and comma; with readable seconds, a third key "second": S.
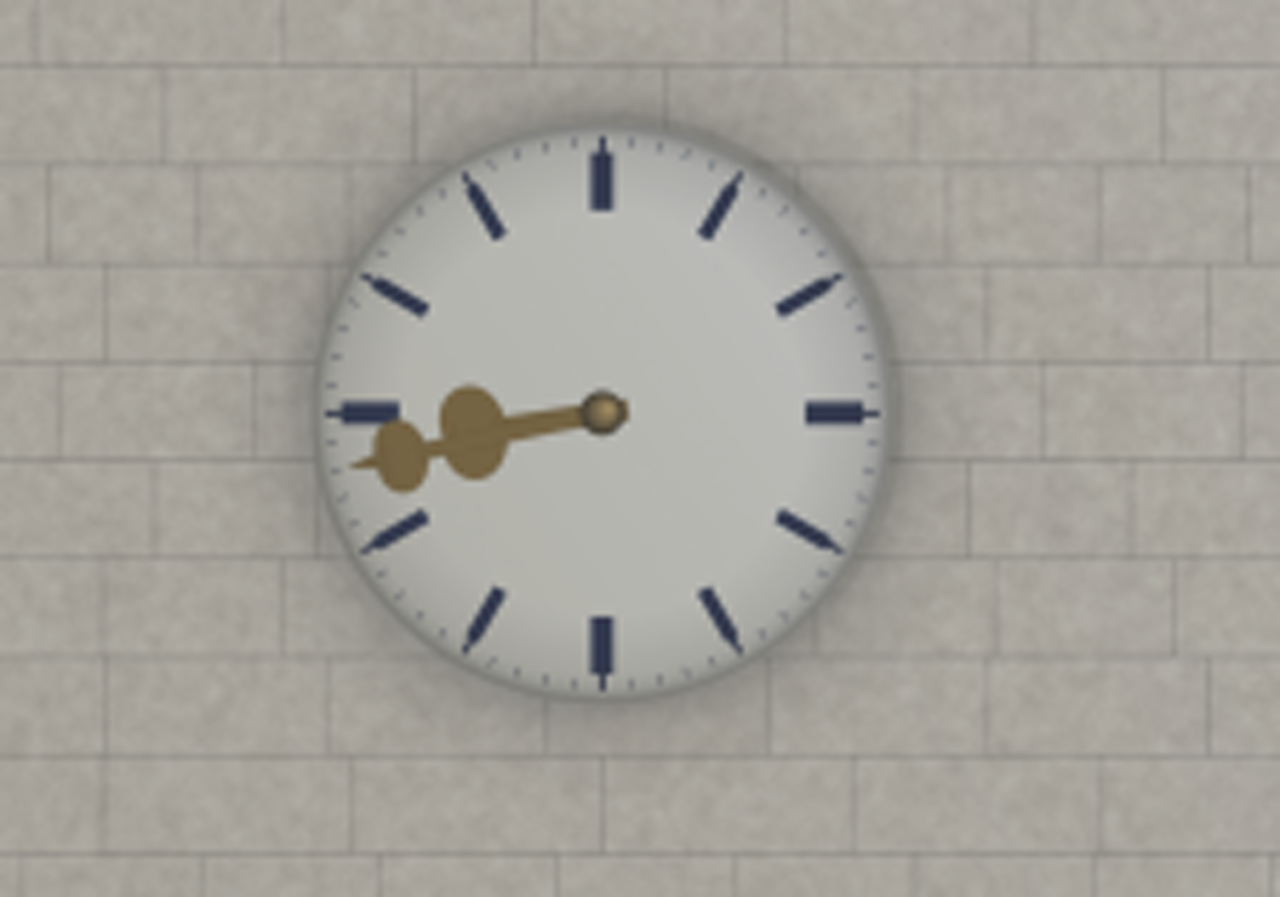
{"hour": 8, "minute": 43}
